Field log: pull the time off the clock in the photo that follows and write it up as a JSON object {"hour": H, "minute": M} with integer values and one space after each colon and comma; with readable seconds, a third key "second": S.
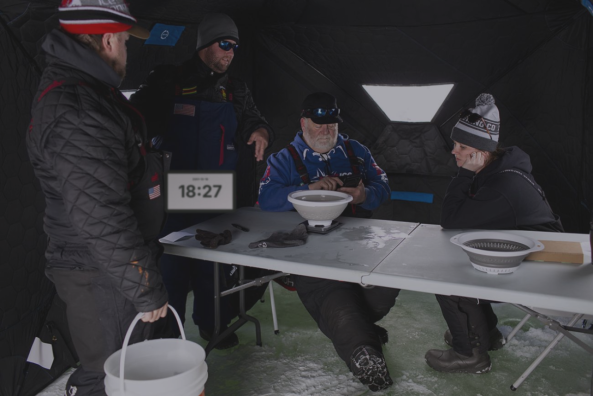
{"hour": 18, "minute": 27}
